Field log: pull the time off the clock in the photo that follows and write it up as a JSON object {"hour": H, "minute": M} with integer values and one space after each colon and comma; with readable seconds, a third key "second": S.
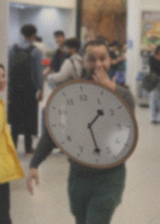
{"hour": 1, "minute": 29}
